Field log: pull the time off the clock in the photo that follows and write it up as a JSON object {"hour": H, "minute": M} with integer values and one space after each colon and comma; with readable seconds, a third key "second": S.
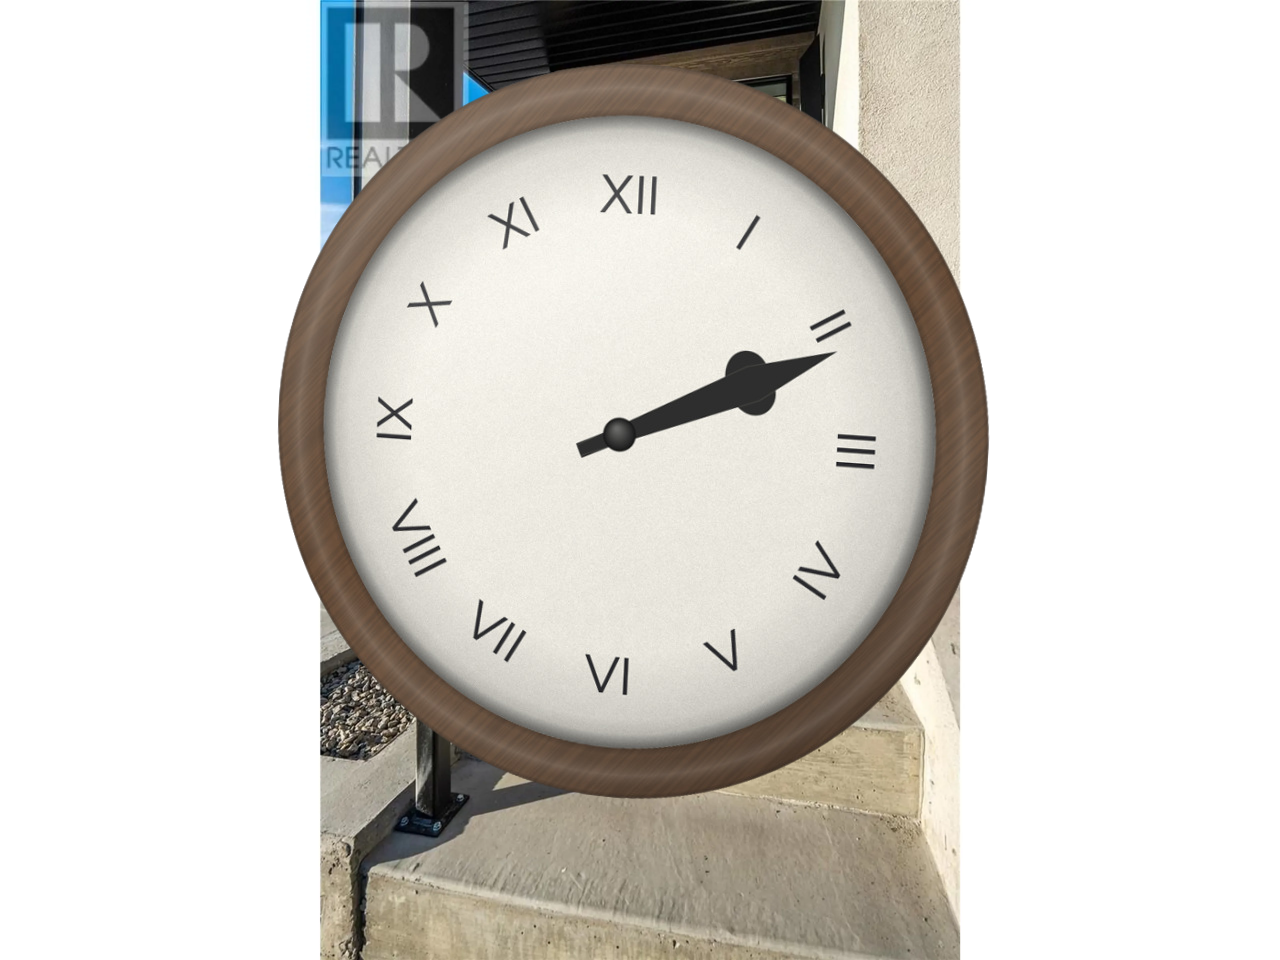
{"hour": 2, "minute": 11}
